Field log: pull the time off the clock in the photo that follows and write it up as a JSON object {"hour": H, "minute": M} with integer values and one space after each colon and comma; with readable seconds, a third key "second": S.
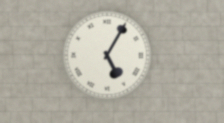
{"hour": 5, "minute": 5}
